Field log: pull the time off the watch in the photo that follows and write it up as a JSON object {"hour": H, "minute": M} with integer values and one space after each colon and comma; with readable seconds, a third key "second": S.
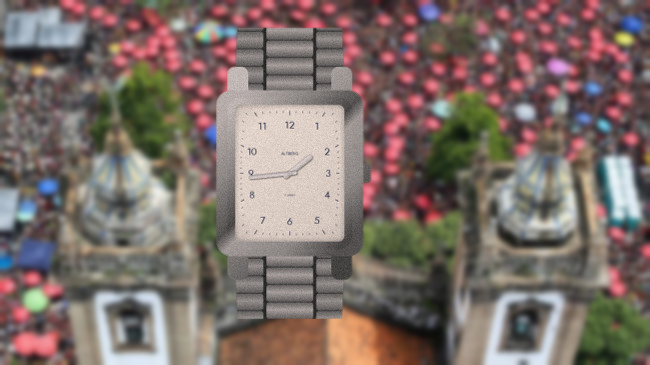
{"hour": 1, "minute": 44}
